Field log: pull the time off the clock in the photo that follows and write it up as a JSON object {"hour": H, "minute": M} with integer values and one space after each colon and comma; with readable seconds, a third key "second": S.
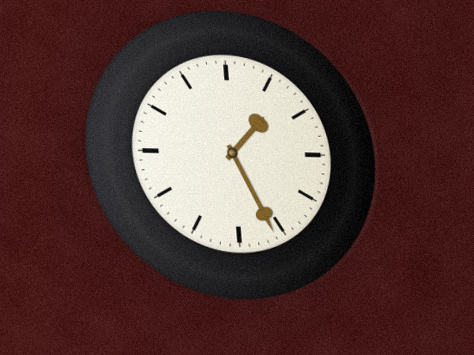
{"hour": 1, "minute": 26}
